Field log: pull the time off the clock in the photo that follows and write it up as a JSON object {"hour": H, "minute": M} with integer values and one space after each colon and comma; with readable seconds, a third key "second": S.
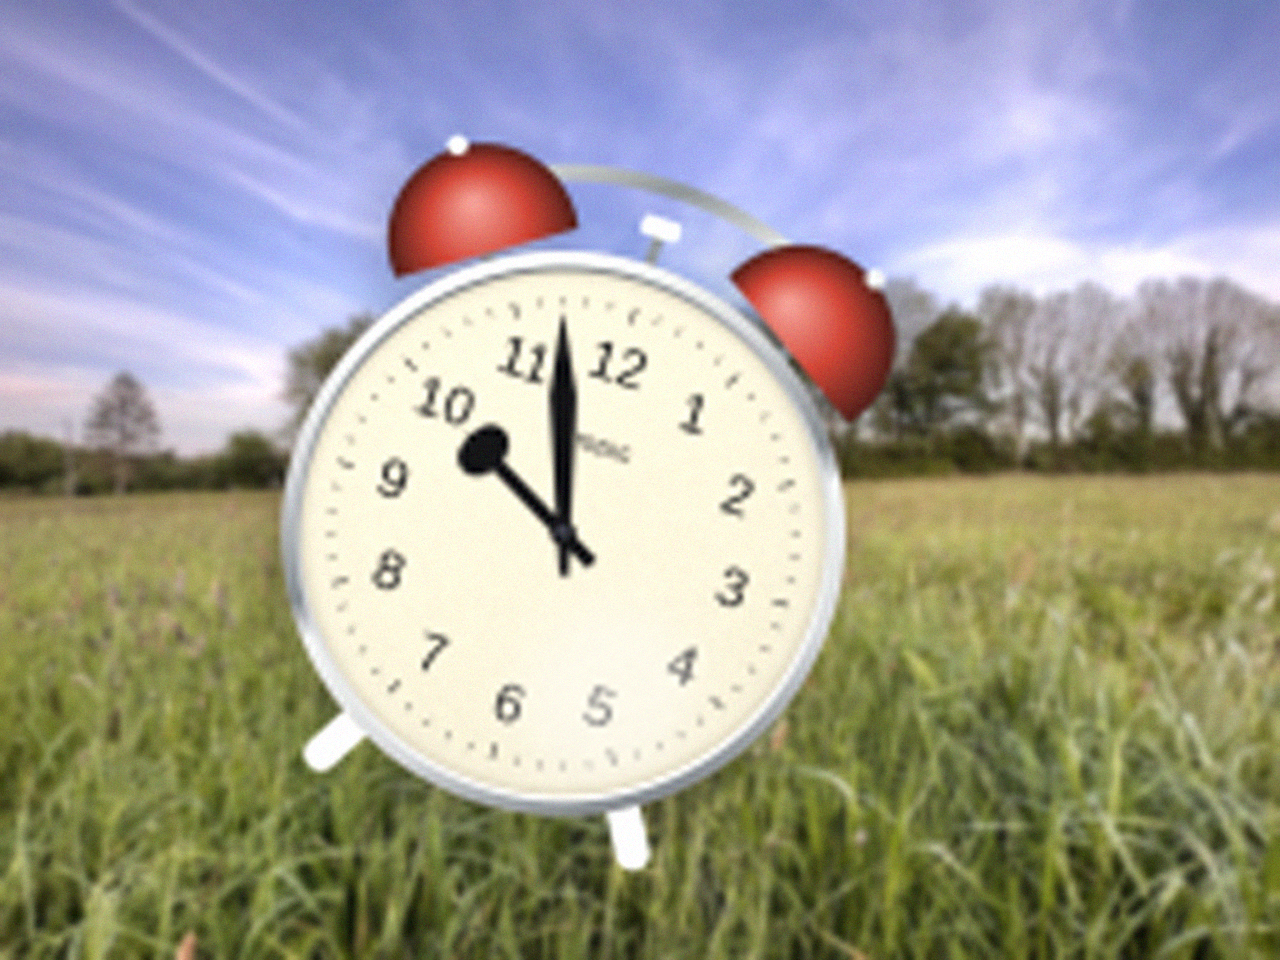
{"hour": 9, "minute": 57}
